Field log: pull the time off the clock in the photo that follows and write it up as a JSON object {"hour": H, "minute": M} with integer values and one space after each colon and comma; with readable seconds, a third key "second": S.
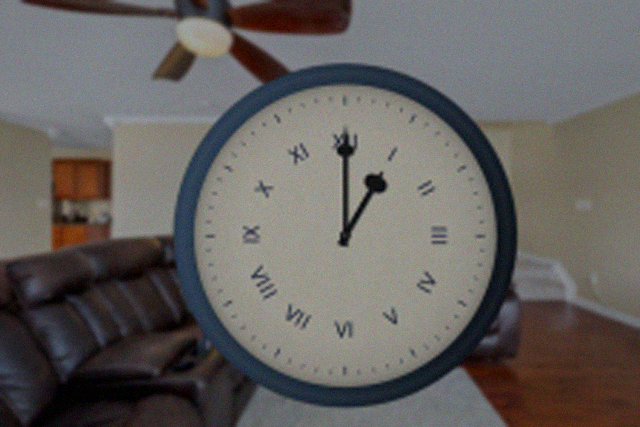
{"hour": 1, "minute": 0}
